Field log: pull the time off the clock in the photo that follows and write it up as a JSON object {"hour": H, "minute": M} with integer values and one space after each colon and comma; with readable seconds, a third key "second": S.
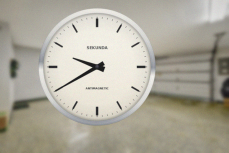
{"hour": 9, "minute": 40}
